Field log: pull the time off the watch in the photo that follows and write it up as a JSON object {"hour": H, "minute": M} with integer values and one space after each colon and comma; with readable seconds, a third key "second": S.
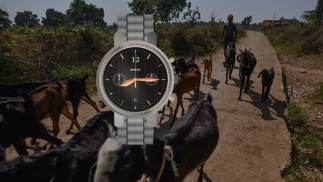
{"hour": 8, "minute": 15}
